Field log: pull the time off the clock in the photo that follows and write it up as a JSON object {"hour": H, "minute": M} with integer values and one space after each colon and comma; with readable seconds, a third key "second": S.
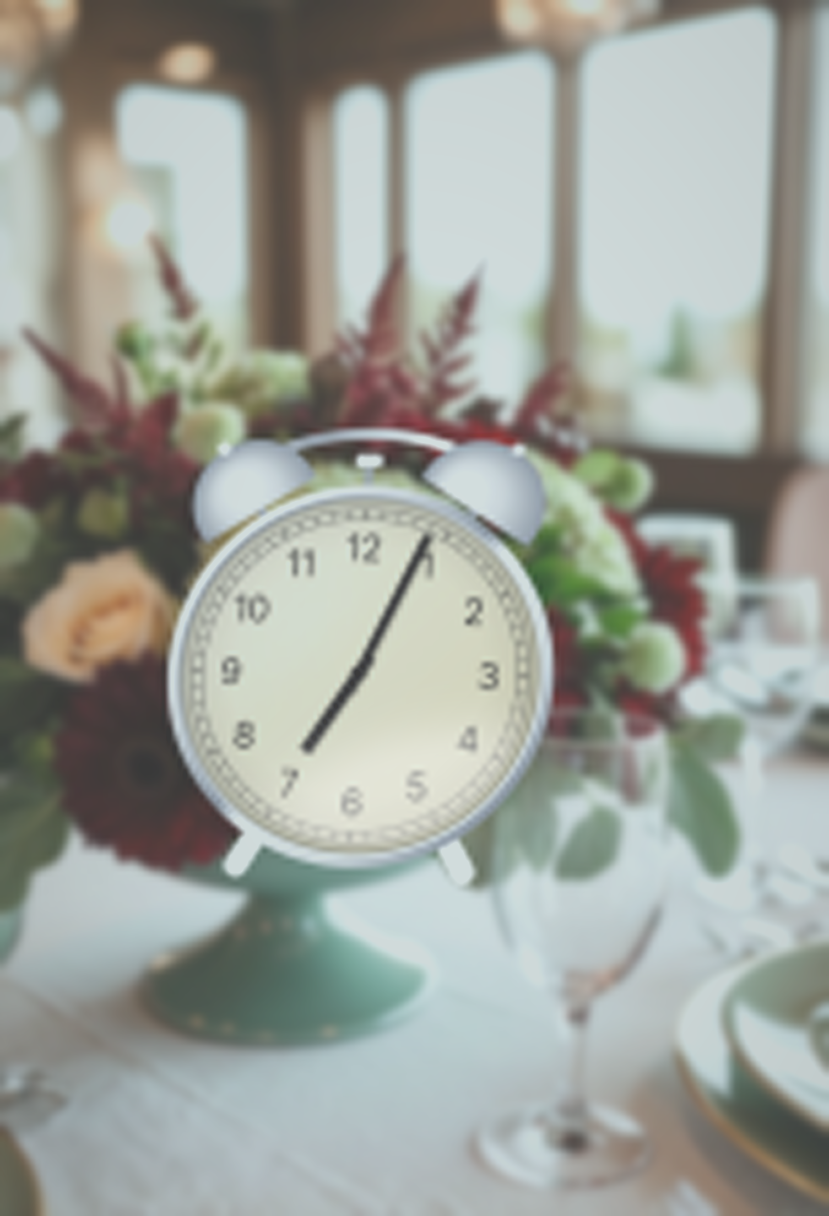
{"hour": 7, "minute": 4}
